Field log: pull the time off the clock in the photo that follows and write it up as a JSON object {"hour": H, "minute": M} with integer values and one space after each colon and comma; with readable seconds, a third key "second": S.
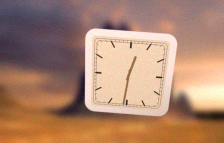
{"hour": 12, "minute": 31}
